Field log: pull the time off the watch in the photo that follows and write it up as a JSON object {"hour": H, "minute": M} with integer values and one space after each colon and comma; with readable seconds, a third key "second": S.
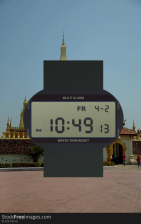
{"hour": 10, "minute": 49, "second": 13}
